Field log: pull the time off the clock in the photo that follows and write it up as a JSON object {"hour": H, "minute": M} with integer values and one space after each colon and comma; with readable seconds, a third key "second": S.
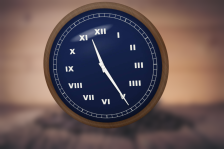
{"hour": 11, "minute": 25}
